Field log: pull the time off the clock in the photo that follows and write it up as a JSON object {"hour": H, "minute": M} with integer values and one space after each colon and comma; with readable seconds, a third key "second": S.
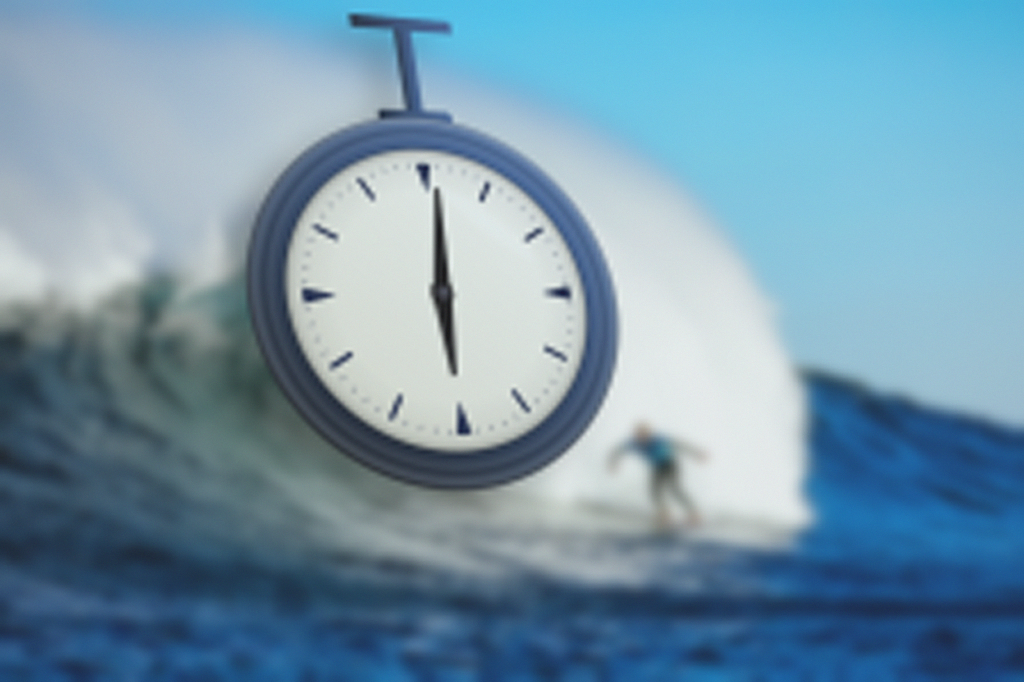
{"hour": 6, "minute": 1}
